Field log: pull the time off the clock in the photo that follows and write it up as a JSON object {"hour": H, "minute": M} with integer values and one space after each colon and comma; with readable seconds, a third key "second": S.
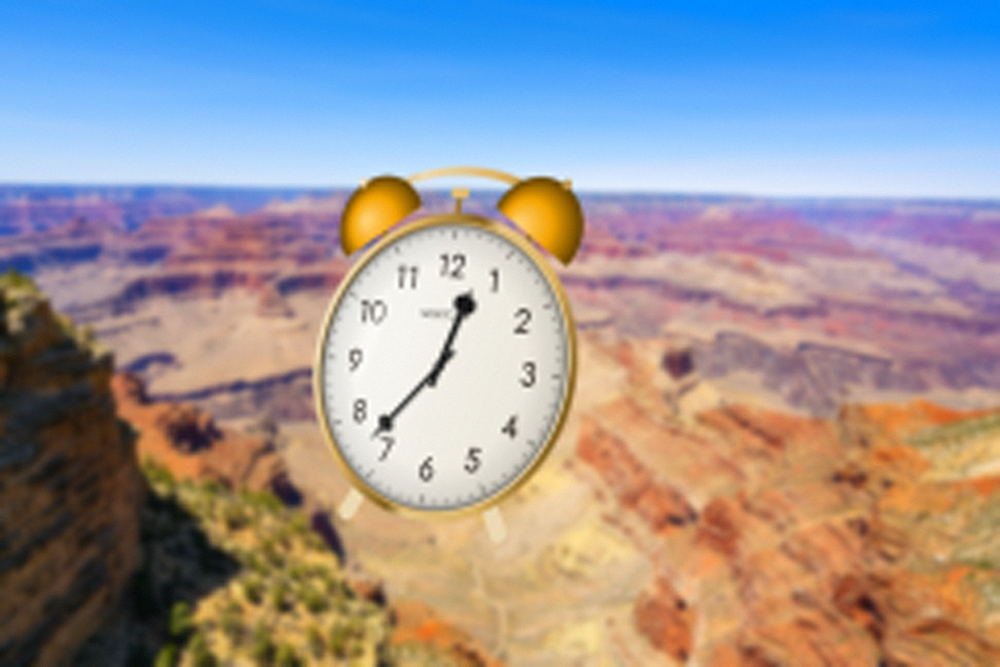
{"hour": 12, "minute": 37}
